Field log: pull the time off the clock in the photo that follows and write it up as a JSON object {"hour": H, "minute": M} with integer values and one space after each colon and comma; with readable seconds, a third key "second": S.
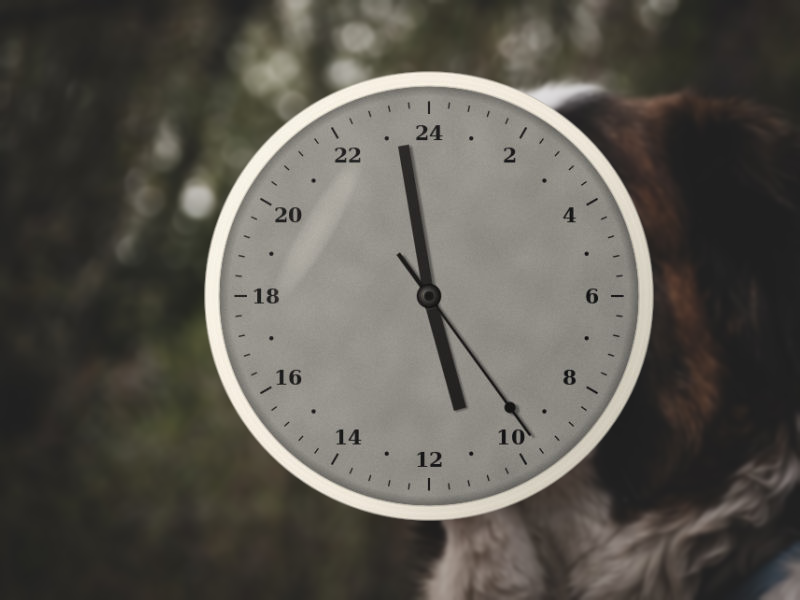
{"hour": 10, "minute": 58, "second": 24}
